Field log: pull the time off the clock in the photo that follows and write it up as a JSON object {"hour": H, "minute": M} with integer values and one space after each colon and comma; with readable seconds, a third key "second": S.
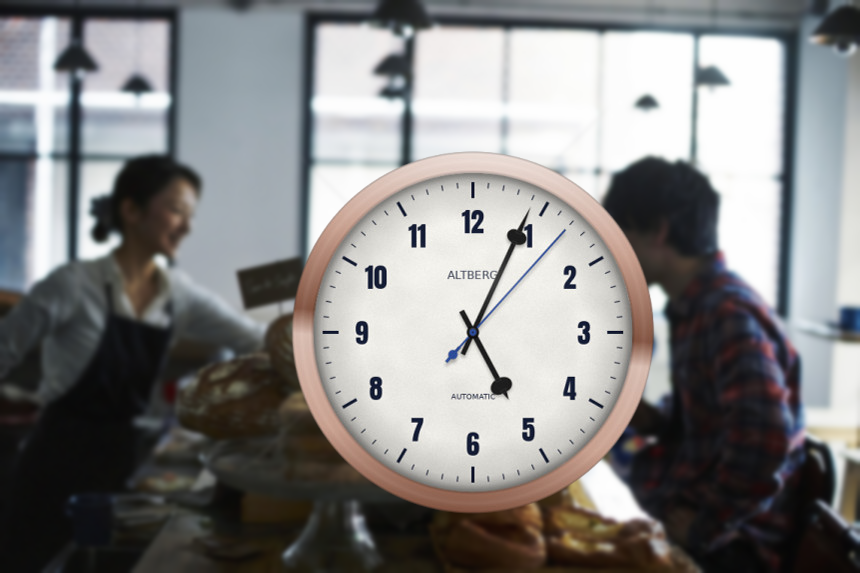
{"hour": 5, "minute": 4, "second": 7}
